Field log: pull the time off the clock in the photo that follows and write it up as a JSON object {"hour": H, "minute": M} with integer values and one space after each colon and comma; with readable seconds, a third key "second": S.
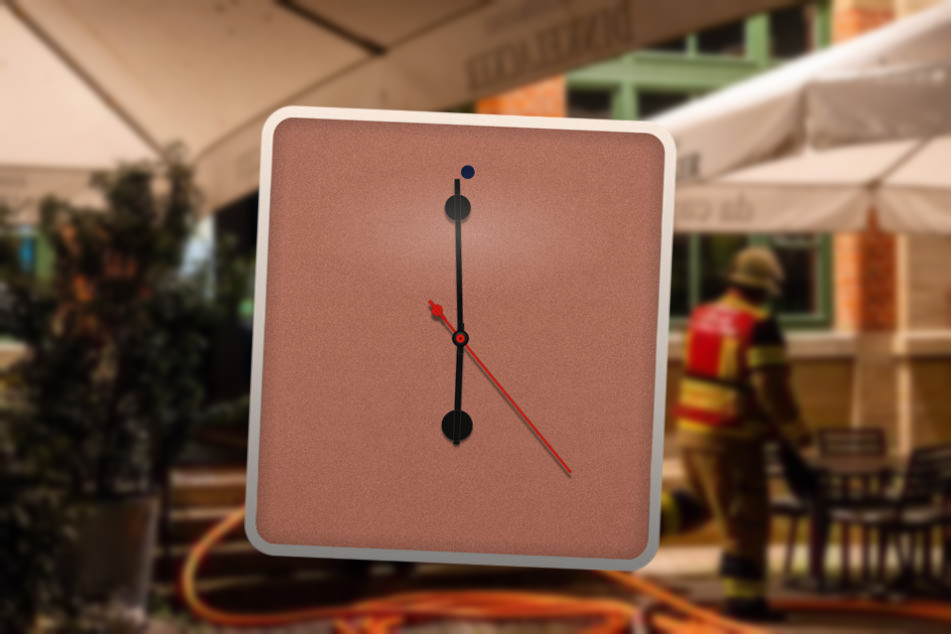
{"hour": 5, "minute": 59, "second": 23}
